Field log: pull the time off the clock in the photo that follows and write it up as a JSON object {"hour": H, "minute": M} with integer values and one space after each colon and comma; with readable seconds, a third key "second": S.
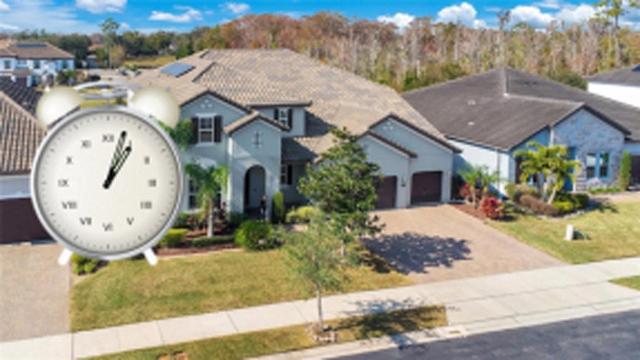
{"hour": 1, "minute": 3}
